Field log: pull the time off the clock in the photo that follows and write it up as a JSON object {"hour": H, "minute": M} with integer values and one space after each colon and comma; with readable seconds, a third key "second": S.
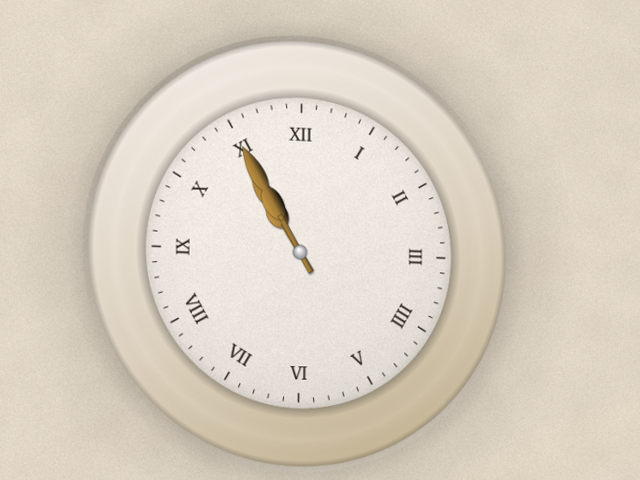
{"hour": 10, "minute": 55}
